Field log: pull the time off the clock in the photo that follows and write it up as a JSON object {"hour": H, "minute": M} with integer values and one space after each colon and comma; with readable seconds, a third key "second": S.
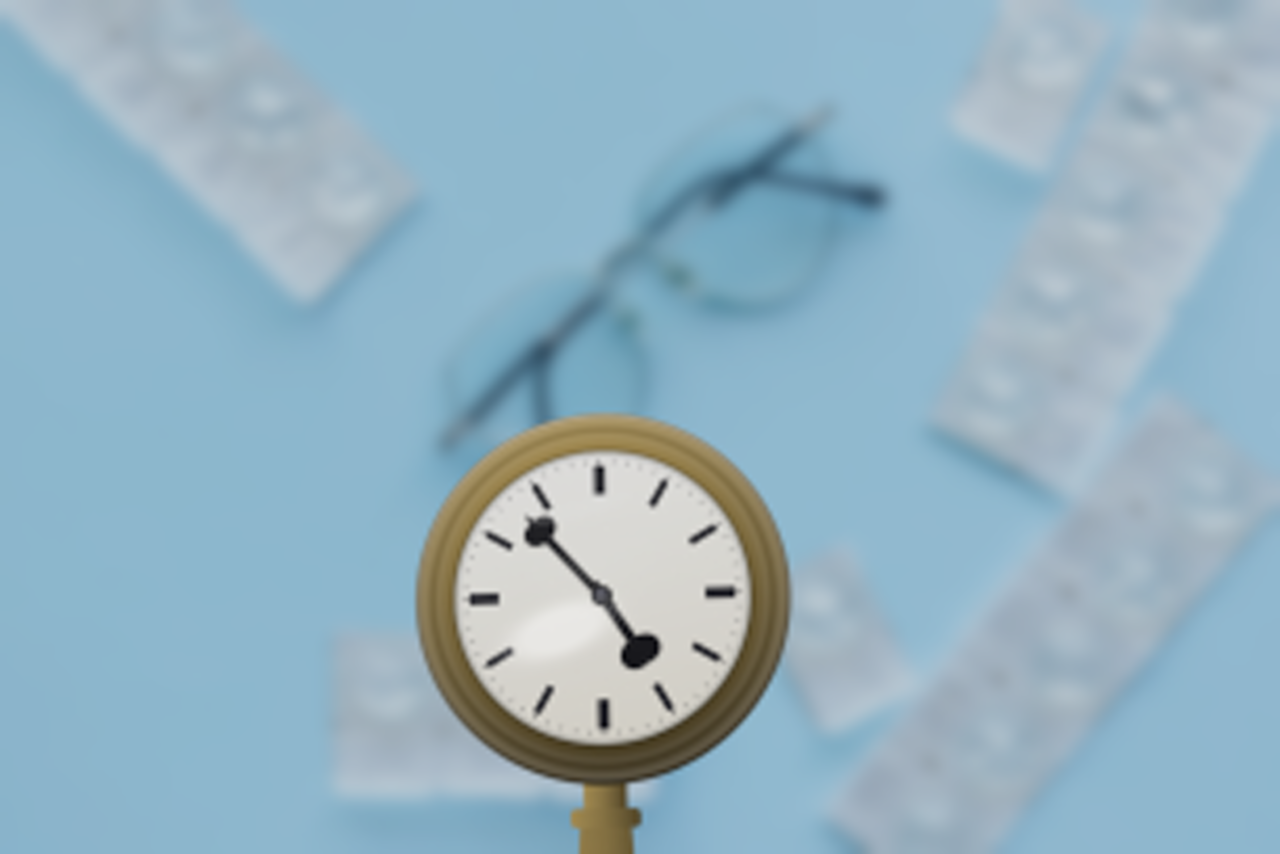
{"hour": 4, "minute": 53}
